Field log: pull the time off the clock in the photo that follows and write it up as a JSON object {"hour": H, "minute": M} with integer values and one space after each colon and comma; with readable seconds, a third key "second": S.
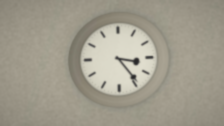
{"hour": 3, "minute": 24}
